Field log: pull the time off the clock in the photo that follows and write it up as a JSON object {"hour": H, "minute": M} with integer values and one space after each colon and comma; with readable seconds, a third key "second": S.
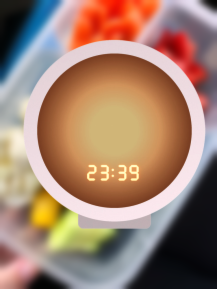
{"hour": 23, "minute": 39}
